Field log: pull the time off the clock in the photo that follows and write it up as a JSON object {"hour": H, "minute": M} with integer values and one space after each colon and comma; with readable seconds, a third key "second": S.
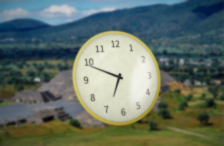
{"hour": 6, "minute": 49}
